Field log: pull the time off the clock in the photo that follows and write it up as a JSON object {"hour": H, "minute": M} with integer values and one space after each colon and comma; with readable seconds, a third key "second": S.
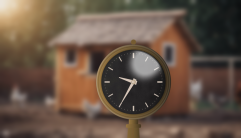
{"hour": 9, "minute": 35}
